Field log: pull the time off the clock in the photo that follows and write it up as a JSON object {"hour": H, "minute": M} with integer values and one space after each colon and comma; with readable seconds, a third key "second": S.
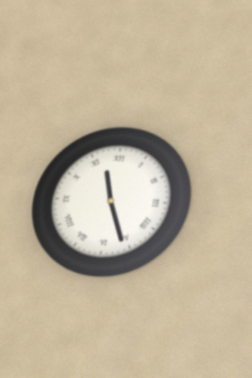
{"hour": 11, "minute": 26}
